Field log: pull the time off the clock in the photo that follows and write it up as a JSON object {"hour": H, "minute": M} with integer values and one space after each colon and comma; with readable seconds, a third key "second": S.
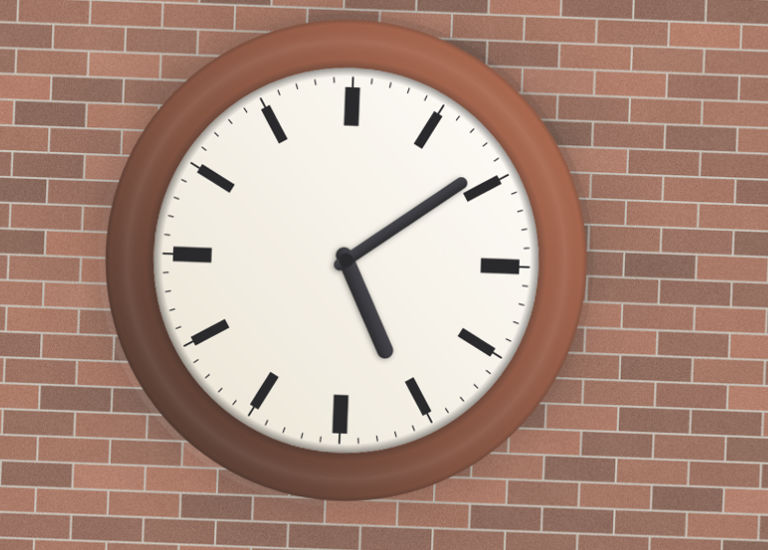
{"hour": 5, "minute": 9}
